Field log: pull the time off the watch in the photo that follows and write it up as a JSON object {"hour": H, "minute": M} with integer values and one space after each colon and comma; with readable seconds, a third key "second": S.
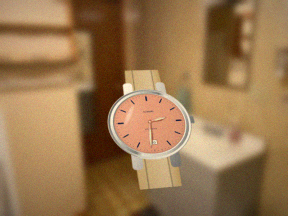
{"hour": 2, "minute": 31}
